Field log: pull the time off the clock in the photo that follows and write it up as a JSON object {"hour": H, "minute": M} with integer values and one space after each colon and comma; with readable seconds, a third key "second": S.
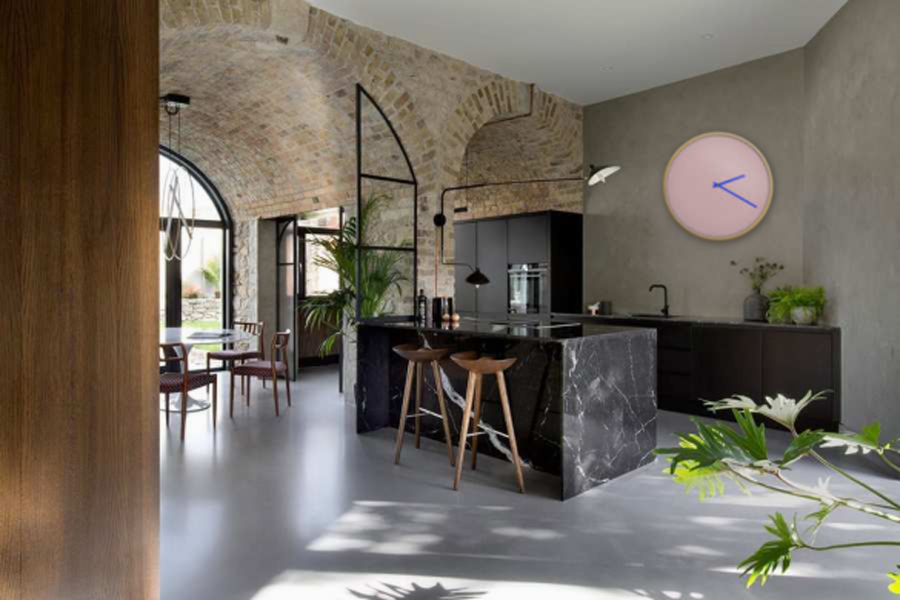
{"hour": 2, "minute": 20}
